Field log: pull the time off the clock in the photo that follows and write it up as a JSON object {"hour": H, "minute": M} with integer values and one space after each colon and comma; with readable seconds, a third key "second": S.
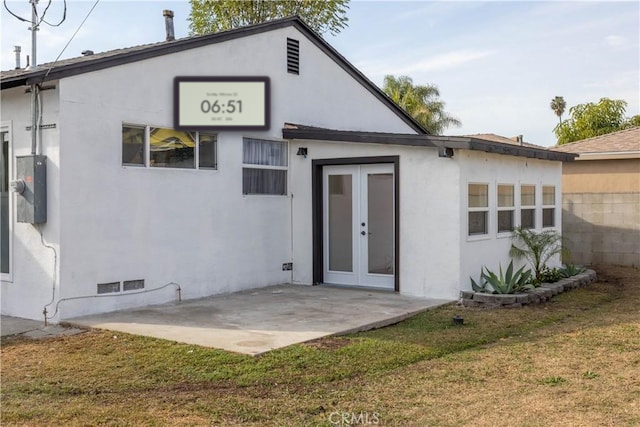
{"hour": 6, "minute": 51}
